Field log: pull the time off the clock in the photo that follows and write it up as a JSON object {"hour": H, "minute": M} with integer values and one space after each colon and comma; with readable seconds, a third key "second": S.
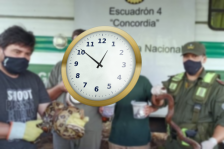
{"hour": 12, "minute": 51}
